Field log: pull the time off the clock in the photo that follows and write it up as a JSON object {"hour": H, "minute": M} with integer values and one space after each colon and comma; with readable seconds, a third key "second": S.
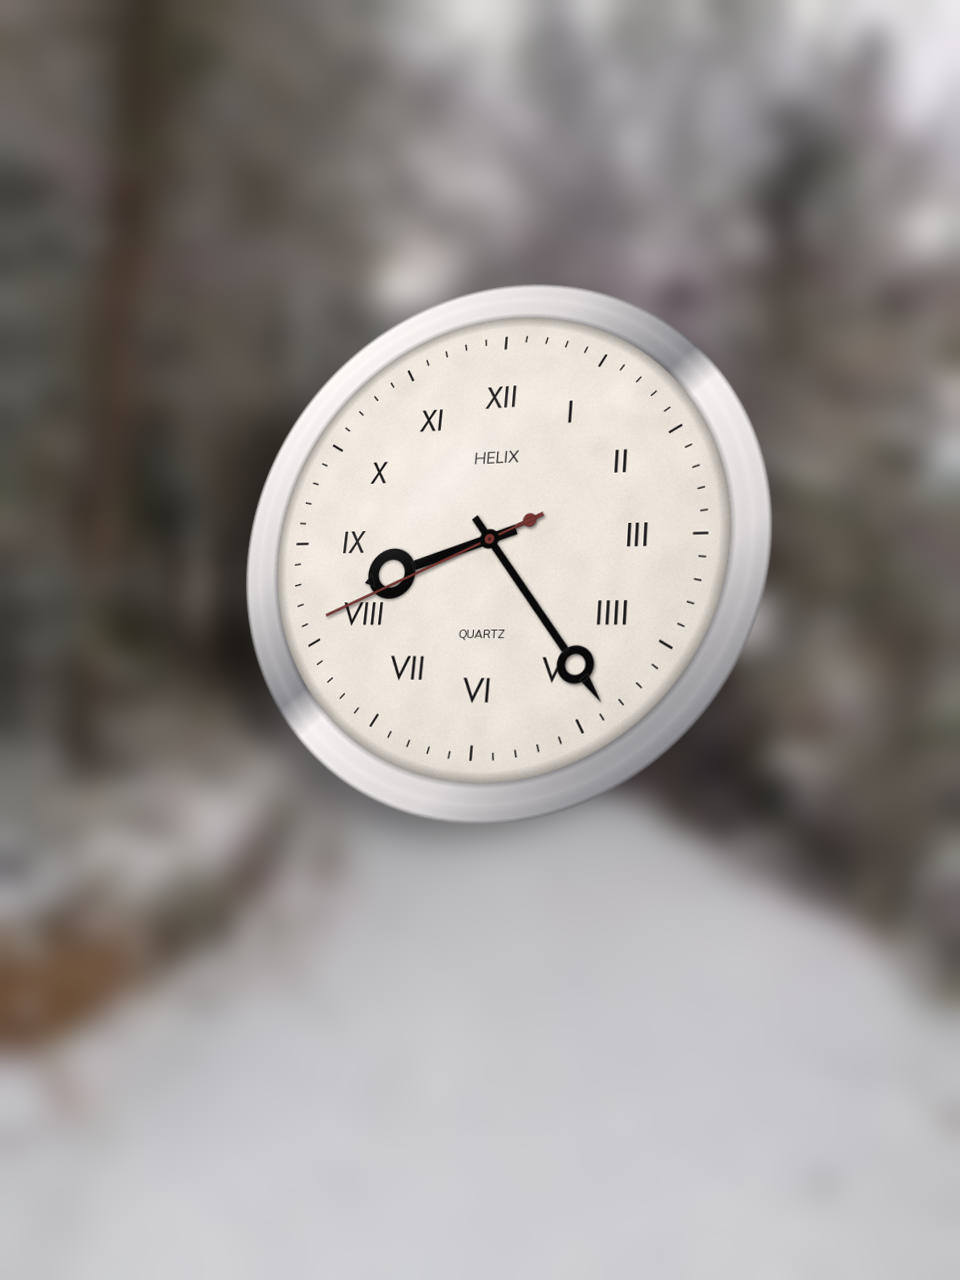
{"hour": 8, "minute": 23, "second": 41}
